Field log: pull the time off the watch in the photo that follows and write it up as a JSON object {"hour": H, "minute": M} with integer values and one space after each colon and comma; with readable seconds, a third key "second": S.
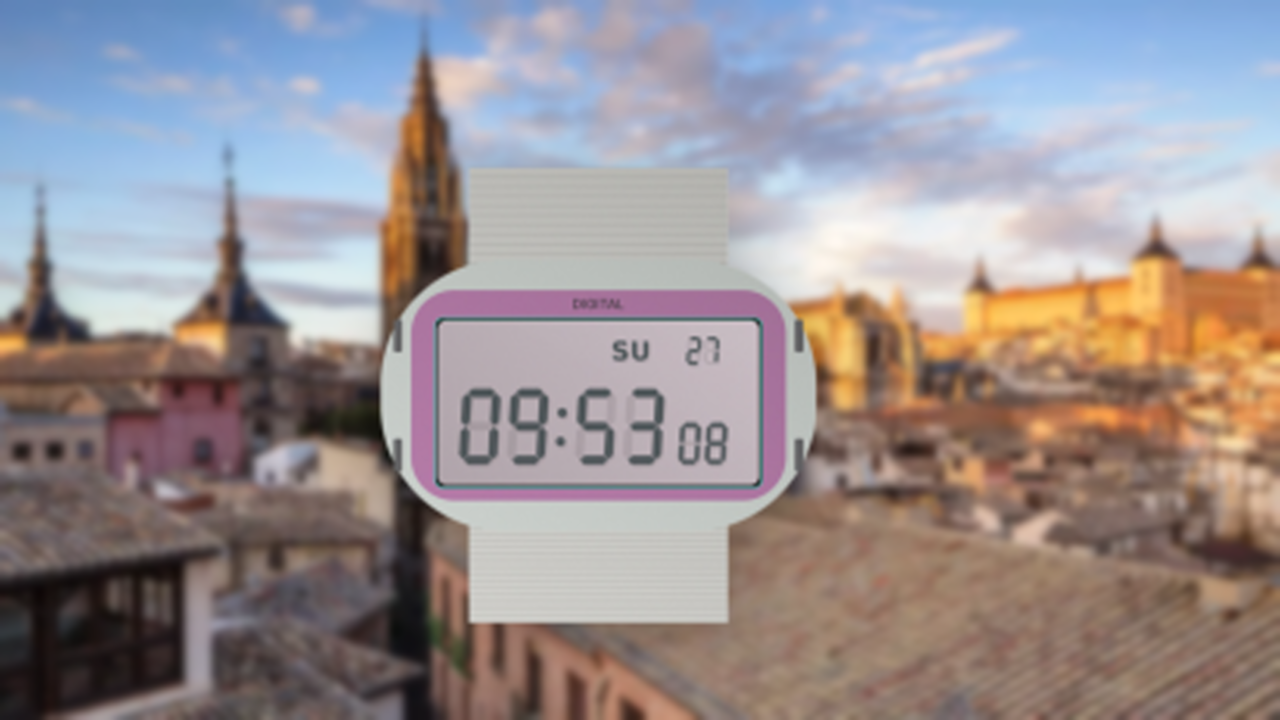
{"hour": 9, "minute": 53, "second": 8}
